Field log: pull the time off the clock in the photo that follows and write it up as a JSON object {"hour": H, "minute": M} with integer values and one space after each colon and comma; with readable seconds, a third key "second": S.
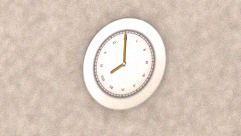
{"hour": 8, "minute": 0}
